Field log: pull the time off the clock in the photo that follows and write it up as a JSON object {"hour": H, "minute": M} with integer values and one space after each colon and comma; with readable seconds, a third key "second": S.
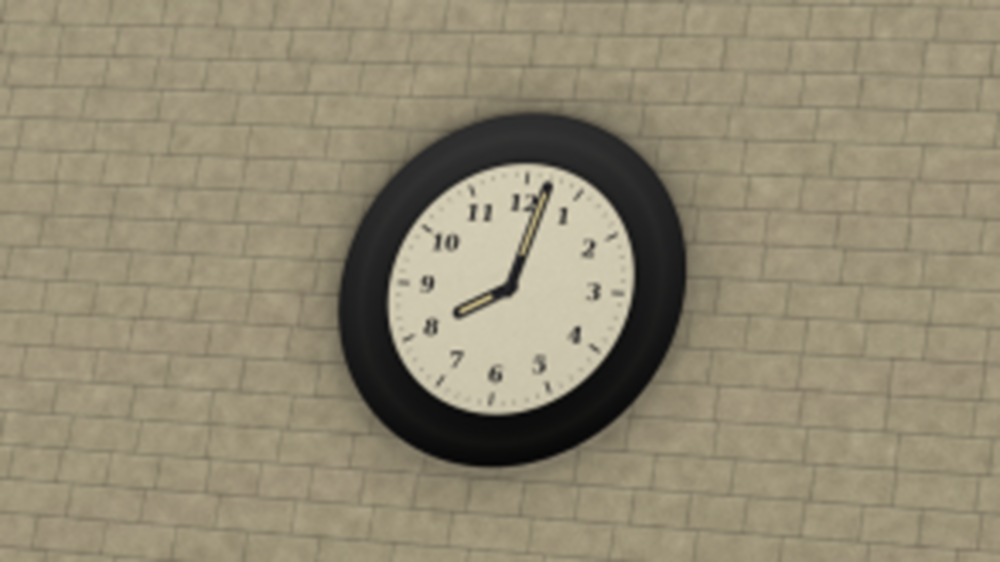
{"hour": 8, "minute": 2}
